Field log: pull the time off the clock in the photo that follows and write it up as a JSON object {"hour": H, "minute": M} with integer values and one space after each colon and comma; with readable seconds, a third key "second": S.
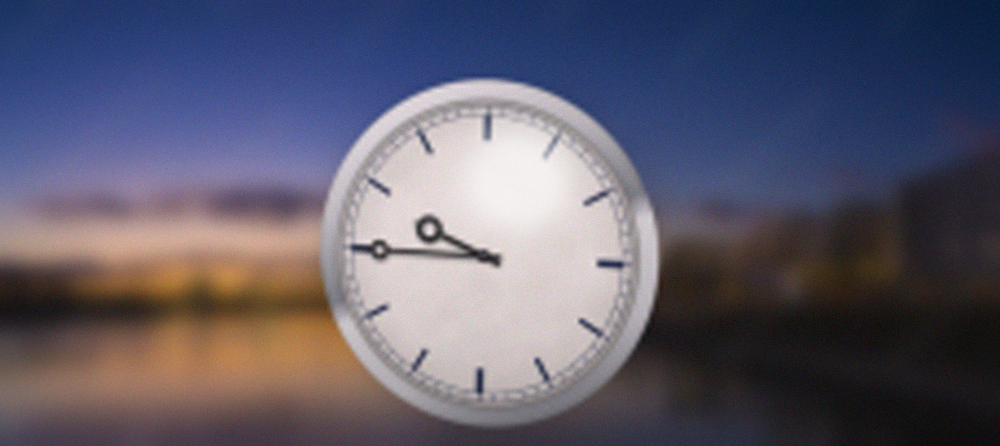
{"hour": 9, "minute": 45}
